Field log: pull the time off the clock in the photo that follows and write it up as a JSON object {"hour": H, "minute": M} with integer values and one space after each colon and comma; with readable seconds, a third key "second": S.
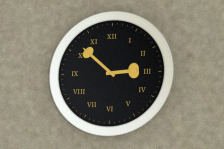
{"hour": 2, "minute": 52}
